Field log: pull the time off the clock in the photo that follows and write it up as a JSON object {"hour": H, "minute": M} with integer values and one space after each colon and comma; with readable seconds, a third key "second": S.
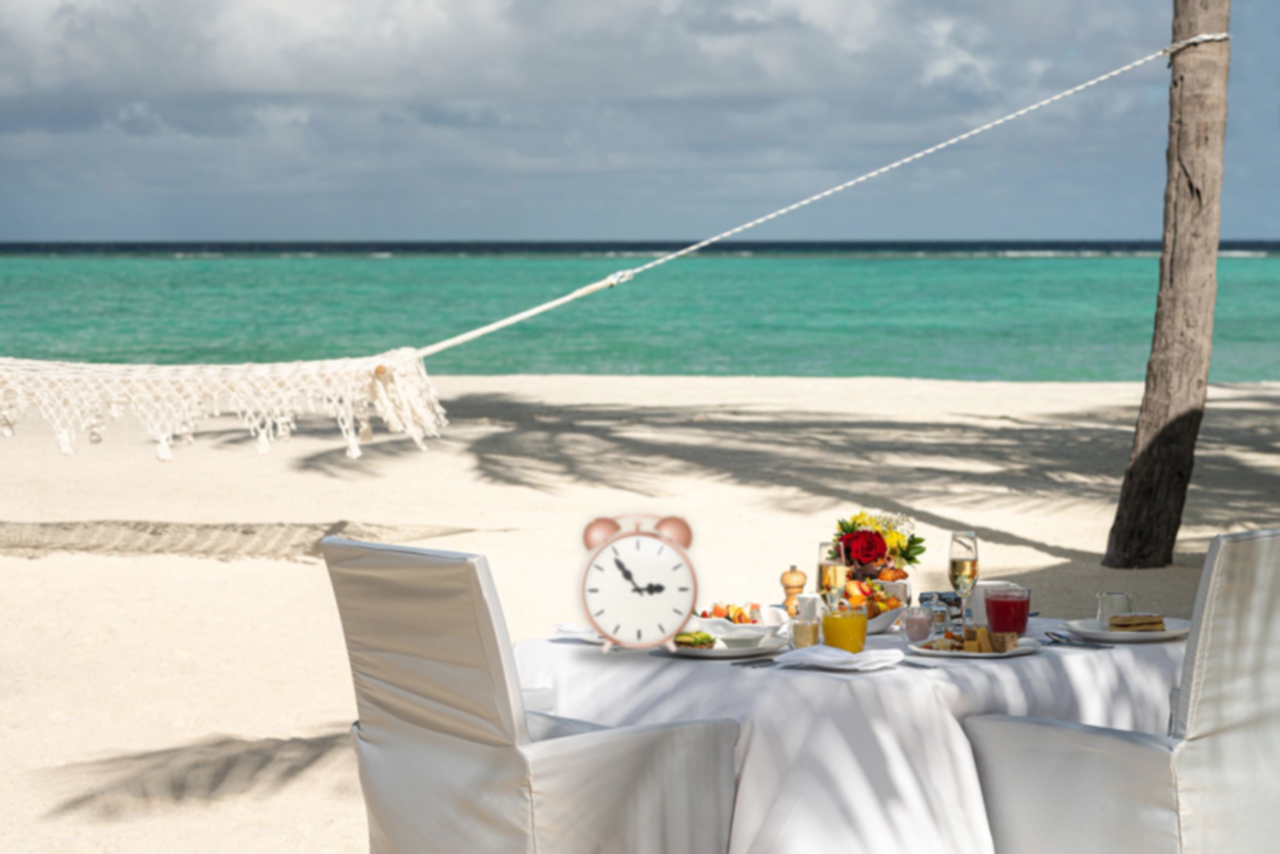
{"hour": 2, "minute": 54}
